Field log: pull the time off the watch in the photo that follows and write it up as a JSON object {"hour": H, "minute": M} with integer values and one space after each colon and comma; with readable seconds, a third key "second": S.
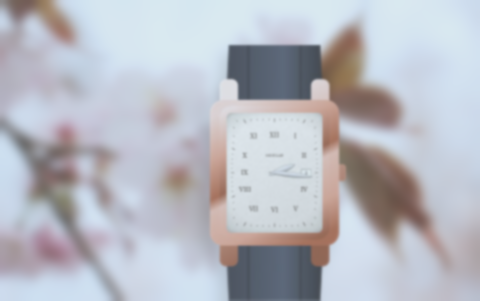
{"hour": 2, "minute": 16}
